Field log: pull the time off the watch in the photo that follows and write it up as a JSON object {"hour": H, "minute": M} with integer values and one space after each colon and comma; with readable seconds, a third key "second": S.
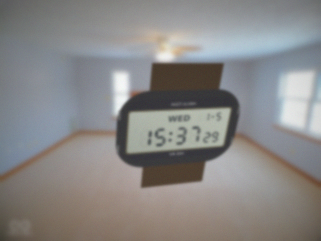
{"hour": 15, "minute": 37, "second": 29}
